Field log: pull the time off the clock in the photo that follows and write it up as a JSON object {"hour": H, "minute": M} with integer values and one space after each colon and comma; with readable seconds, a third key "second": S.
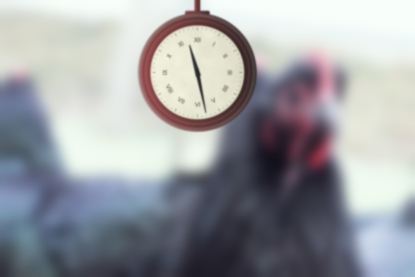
{"hour": 11, "minute": 28}
